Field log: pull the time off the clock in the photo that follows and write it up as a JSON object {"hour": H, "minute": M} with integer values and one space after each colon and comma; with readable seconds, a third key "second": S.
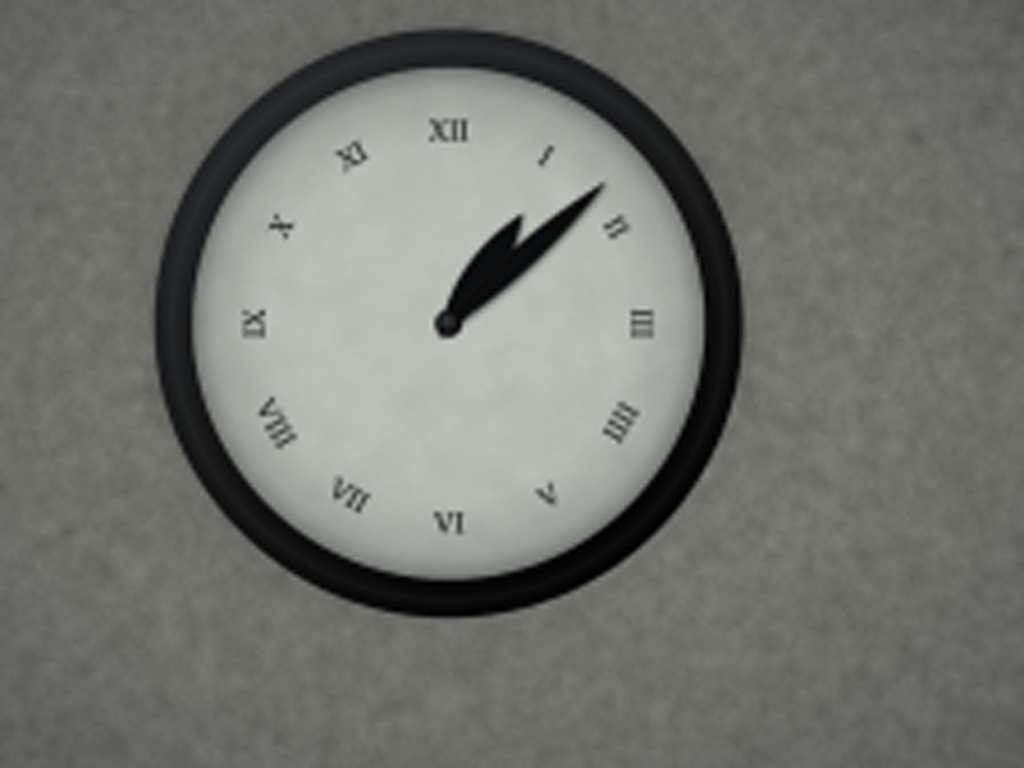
{"hour": 1, "minute": 8}
